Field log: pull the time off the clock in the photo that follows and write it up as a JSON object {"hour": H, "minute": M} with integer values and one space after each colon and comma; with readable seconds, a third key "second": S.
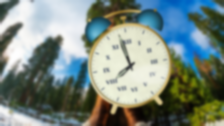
{"hour": 7, "minute": 58}
